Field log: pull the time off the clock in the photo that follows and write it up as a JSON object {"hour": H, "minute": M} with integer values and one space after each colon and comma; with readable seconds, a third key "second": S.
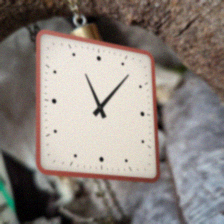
{"hour": 11, "minute": 7}
